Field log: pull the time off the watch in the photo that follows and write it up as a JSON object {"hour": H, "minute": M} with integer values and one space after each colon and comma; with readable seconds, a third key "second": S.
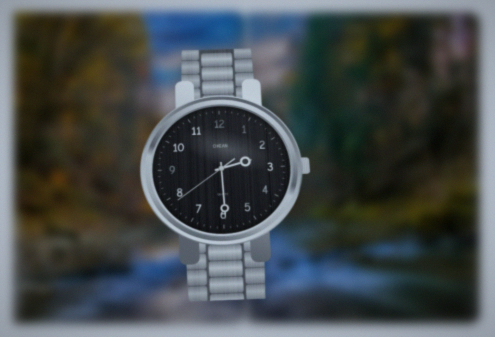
{"hour": 2, "minute": 29, "second": 39}
